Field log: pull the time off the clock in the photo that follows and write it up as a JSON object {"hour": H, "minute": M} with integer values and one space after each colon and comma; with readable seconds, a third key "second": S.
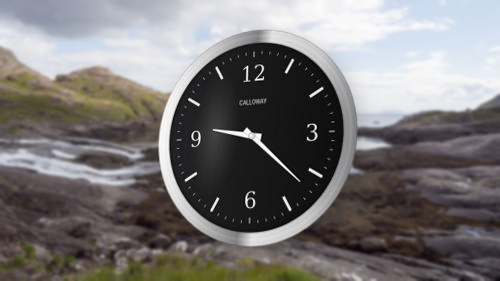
{"hour": 9, "minute": 22}
